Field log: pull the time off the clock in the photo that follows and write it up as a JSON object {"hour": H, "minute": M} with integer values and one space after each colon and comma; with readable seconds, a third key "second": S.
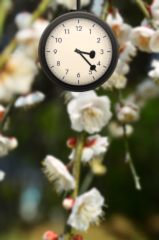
{"hour": 3, "minute": 23}
